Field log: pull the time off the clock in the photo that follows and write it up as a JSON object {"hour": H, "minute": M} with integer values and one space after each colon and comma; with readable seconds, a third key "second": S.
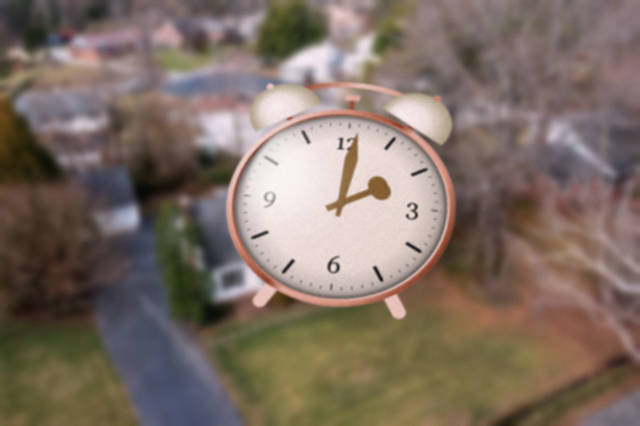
{"hour": 2, "minute": 1}
